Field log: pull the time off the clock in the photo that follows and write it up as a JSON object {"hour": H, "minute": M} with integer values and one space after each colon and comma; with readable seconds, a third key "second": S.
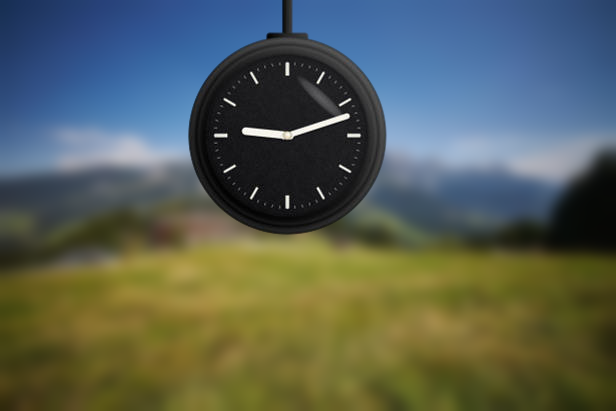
{"hour": 9, "minute": 12}
